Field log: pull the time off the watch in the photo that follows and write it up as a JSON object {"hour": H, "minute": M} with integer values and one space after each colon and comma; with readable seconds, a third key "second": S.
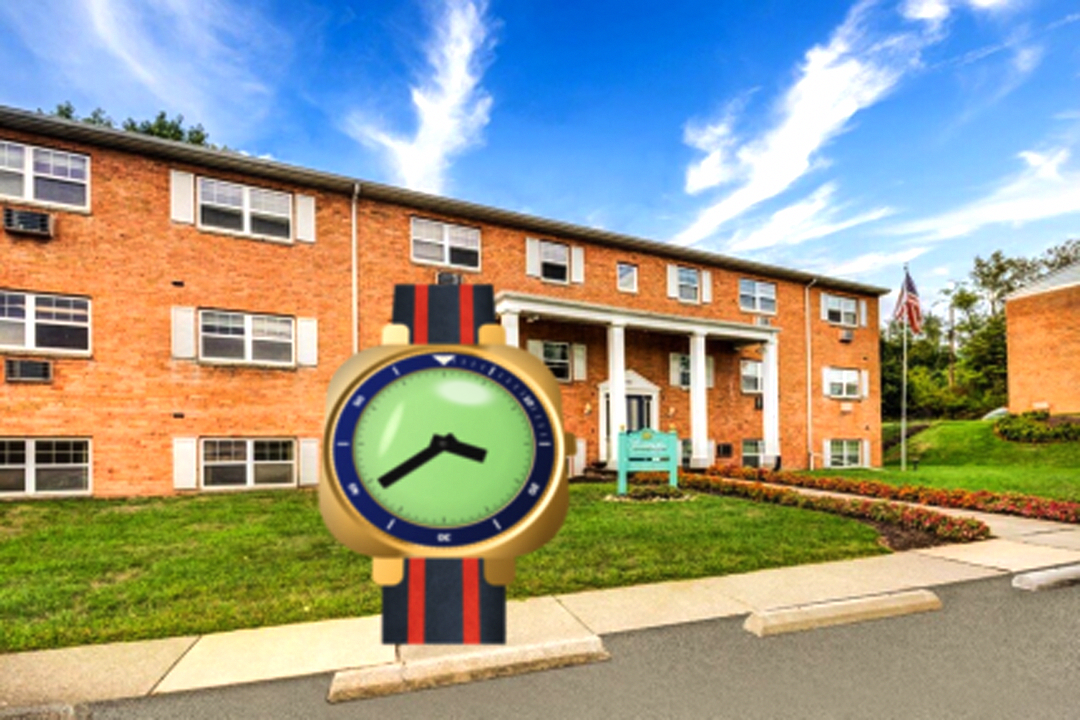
{"hour": 3, "minute": 39}
